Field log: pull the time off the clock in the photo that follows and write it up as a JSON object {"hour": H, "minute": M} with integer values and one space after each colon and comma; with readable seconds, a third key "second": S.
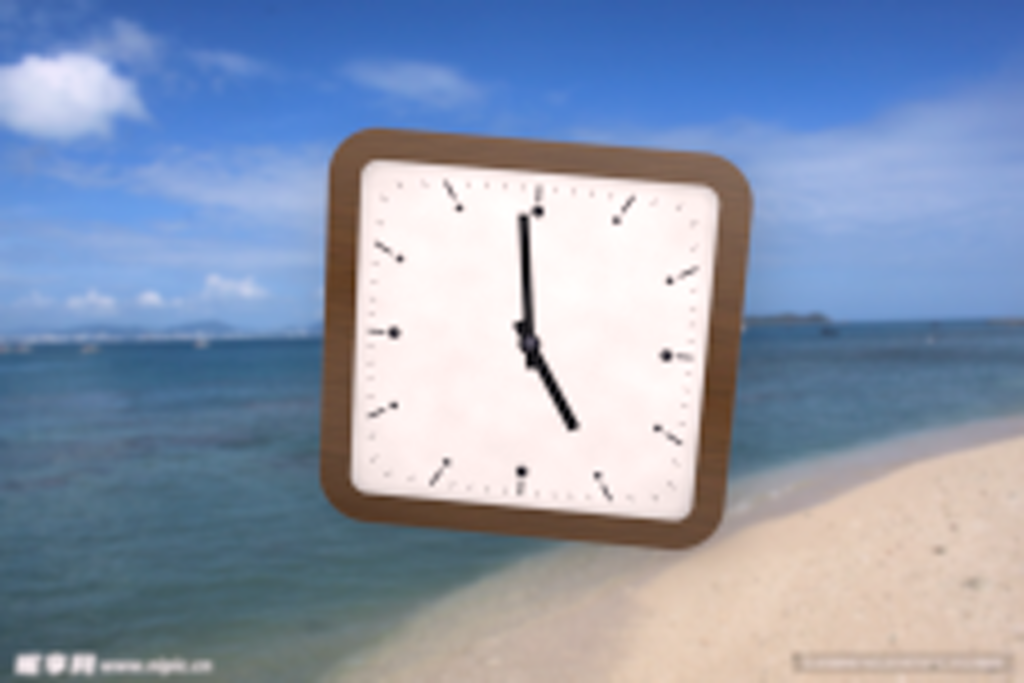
{"hour": 4, "minute": 59}
